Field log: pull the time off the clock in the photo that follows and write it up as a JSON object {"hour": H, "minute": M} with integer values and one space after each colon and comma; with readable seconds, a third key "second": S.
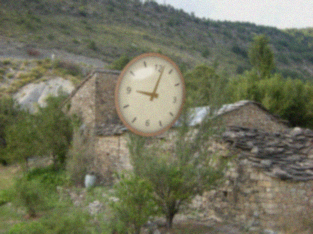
{"hour": 9, "minute": 2}
